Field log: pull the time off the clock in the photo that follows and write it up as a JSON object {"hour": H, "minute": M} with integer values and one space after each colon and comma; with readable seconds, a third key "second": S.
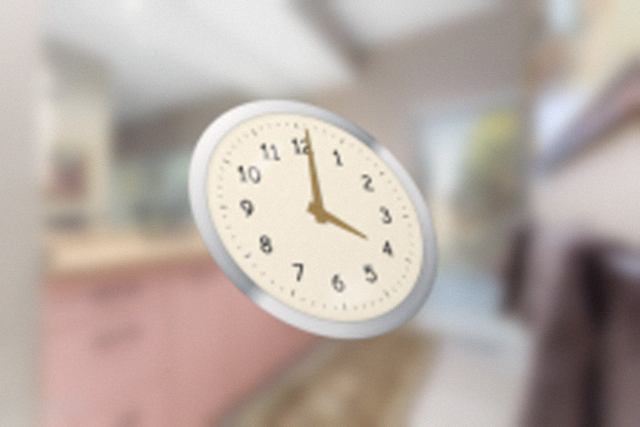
{"hour": 4, "minute": 1}
